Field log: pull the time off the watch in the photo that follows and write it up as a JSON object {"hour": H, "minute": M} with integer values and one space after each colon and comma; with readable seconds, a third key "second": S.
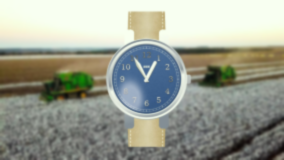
{"hour": 12, "minute": 55}
